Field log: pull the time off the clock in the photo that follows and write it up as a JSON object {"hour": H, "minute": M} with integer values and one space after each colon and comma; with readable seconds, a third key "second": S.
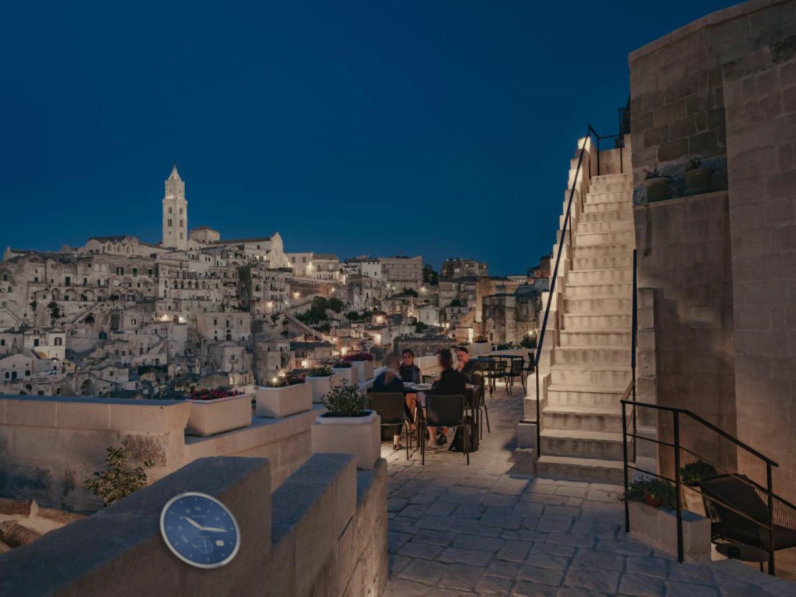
{"hour": 10, "minute": 16}
